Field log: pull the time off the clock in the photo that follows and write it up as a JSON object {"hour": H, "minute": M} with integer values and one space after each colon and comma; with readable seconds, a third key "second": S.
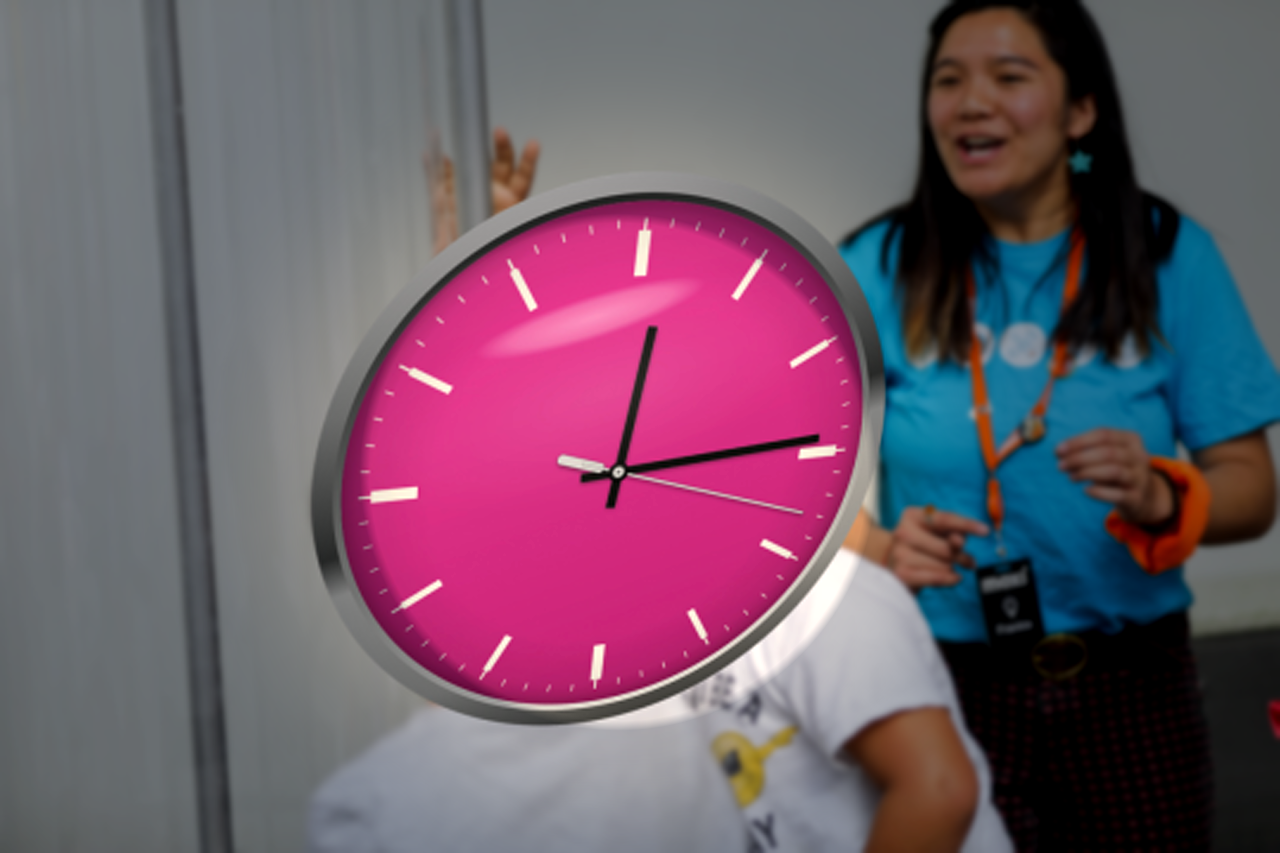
{"hour": 12, "minute": 14, "second": 18}
